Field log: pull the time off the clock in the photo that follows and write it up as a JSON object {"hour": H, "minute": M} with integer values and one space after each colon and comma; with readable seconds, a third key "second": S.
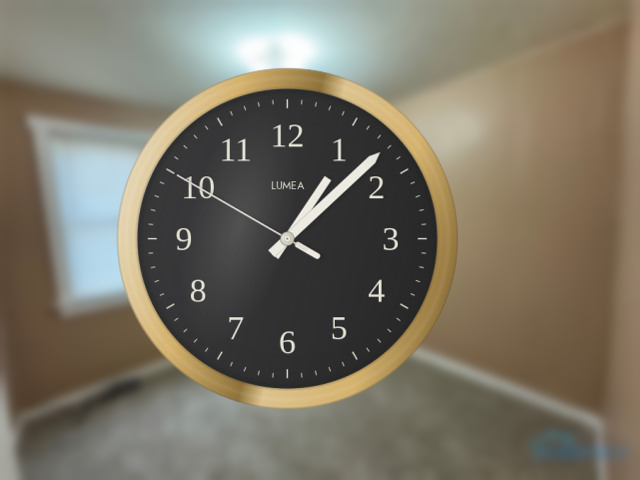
{"hour": 1, "minute": 7, "second": 50}
